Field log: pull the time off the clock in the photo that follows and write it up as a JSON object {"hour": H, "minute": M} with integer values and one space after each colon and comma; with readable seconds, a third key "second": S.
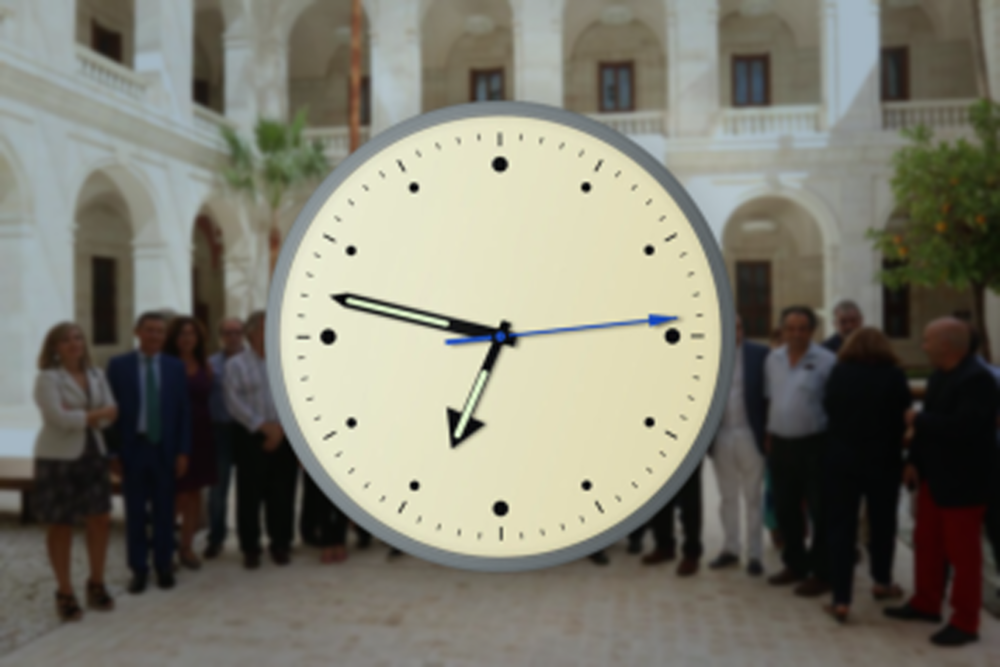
{"hour": 6, "minute": 47, "second": 14}
